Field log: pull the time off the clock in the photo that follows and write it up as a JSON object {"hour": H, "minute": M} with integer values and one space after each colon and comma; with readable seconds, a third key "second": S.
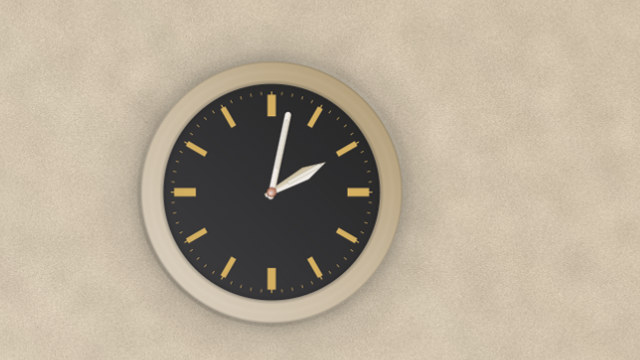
{"hour": 2, "minute": 2}
